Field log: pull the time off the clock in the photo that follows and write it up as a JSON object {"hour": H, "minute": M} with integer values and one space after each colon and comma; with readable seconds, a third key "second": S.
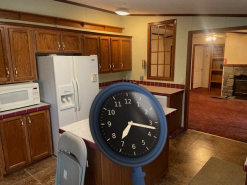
{"hour": 7, "minute": 17}
